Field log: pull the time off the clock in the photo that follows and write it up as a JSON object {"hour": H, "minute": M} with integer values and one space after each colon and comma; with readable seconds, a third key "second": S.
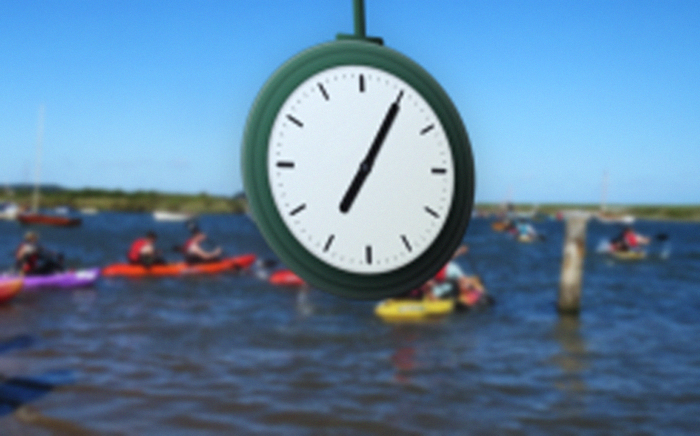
{"hour": 7, "minute": 5}
